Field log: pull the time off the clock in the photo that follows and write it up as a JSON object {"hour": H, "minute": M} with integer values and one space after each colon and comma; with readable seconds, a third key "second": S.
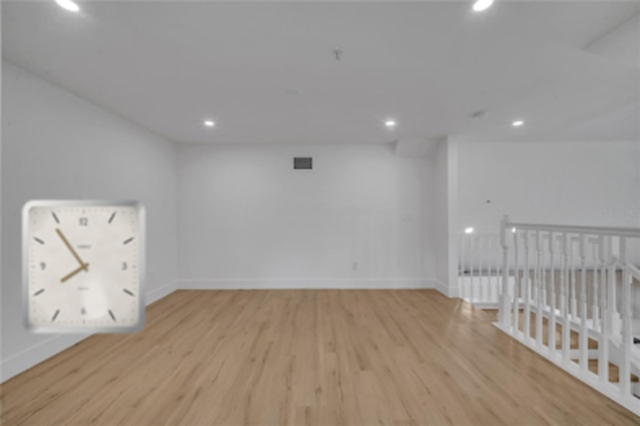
{"hour": 7, "minute": 54}
